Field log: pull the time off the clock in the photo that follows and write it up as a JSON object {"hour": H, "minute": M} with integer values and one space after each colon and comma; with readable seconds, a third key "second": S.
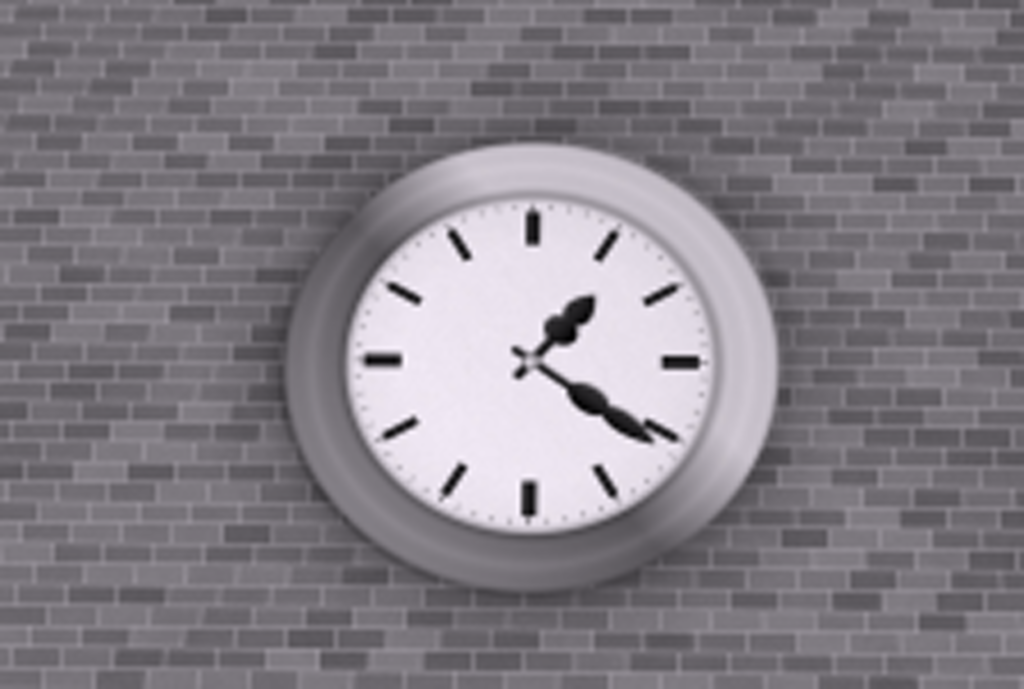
{"hour": 1, "minute": 21}
